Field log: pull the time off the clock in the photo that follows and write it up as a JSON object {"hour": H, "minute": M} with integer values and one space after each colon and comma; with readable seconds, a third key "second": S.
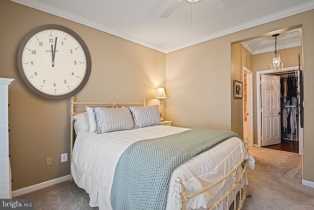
{"hour": 12, "minute": 2}
